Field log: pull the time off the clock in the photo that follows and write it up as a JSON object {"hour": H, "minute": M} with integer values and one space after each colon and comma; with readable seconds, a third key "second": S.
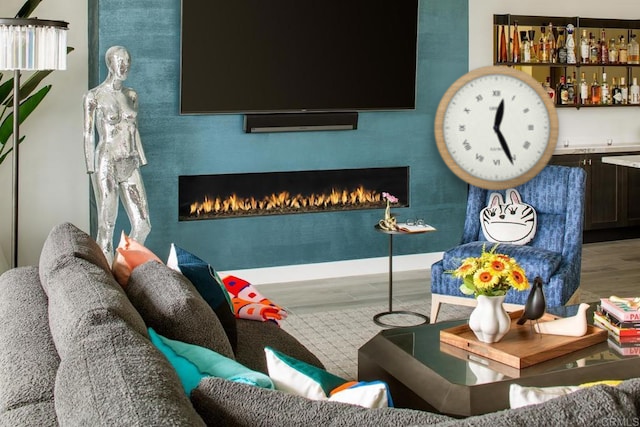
{"hour": 12, "minute": 26}
